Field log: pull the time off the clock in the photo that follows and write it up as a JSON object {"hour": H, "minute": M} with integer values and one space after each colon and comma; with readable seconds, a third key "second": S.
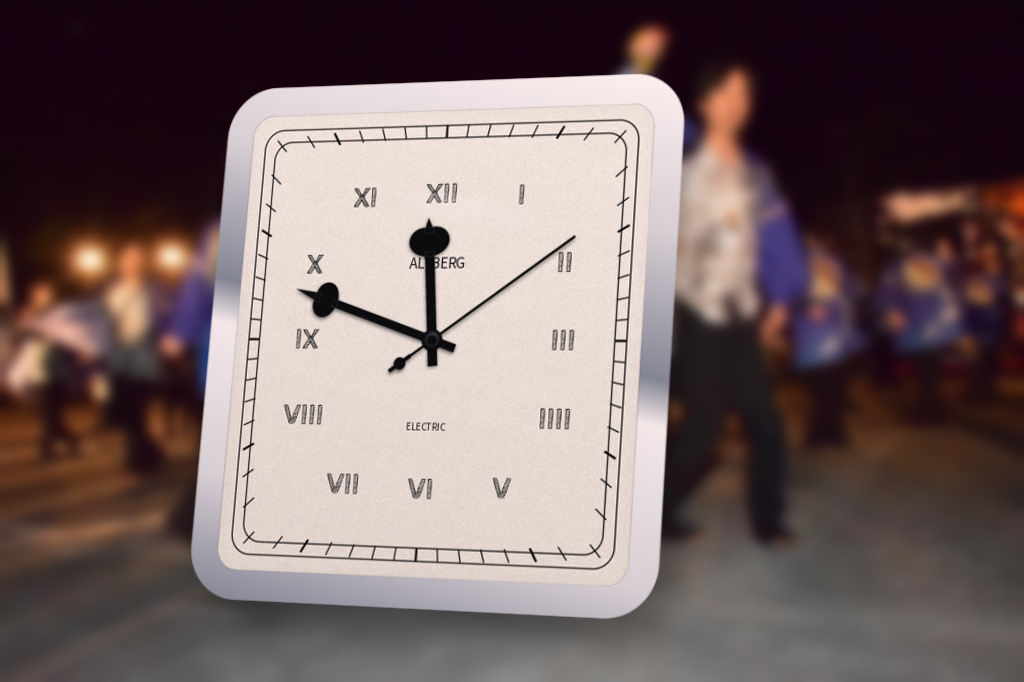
{"hour": 11, "minute": 48, "second": 9}
